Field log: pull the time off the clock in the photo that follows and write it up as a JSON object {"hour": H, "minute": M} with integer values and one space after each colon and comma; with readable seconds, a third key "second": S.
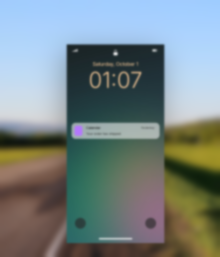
{"hour": 1, "minute": 7}
